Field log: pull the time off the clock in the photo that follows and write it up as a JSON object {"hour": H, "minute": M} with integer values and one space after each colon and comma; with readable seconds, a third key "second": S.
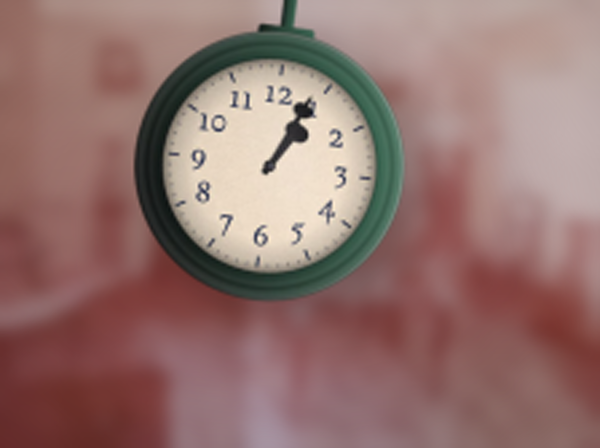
{"hour": 1, "minute": 4}
